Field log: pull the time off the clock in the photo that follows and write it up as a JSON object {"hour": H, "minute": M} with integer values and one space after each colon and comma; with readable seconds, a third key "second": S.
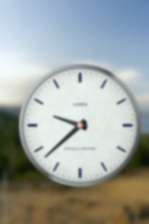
{"hour": 9, "minute": 38}
